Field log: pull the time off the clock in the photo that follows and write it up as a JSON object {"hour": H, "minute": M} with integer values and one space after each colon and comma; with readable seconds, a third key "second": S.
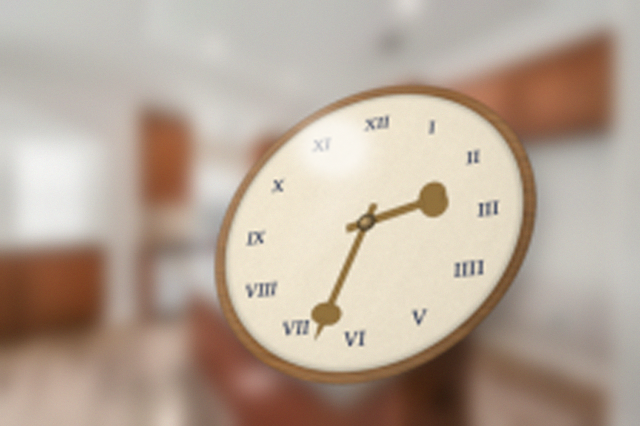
{"hour": 2, "minute": 33}
